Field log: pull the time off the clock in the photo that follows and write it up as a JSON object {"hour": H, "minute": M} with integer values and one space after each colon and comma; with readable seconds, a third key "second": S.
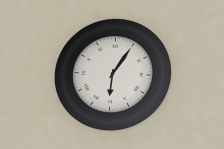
{"hour": 6, "minute": 5}
